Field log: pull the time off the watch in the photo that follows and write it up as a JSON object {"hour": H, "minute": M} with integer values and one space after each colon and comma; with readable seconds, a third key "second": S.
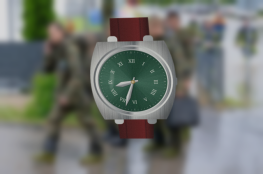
{"hour": 8, "minute": 33}
